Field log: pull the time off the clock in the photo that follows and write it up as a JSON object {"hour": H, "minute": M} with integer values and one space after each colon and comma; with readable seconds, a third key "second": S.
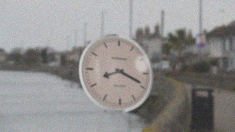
{"hour": 8, "minute": 19}
